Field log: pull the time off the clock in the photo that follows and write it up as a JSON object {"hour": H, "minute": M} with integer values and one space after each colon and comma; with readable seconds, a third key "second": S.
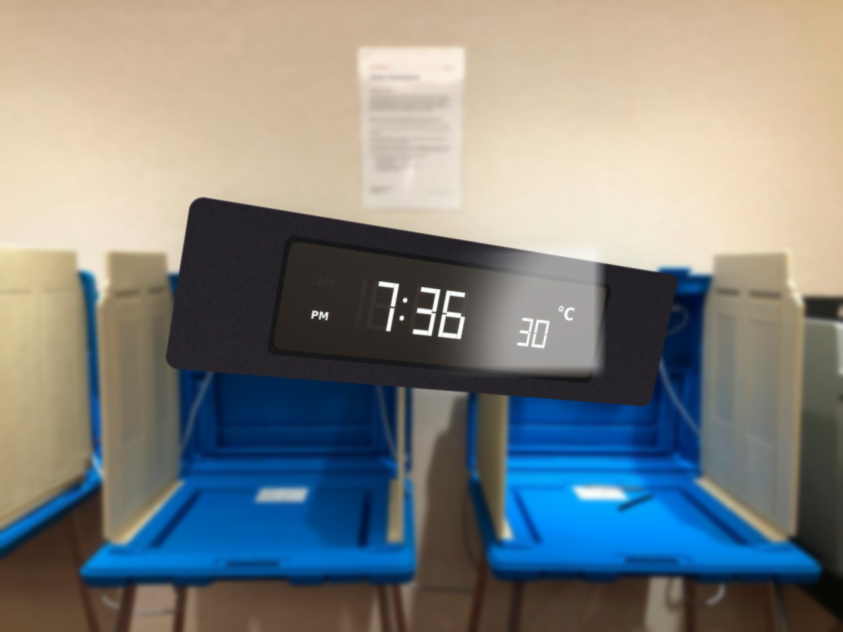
{"hour": 7, "minute": 36}
